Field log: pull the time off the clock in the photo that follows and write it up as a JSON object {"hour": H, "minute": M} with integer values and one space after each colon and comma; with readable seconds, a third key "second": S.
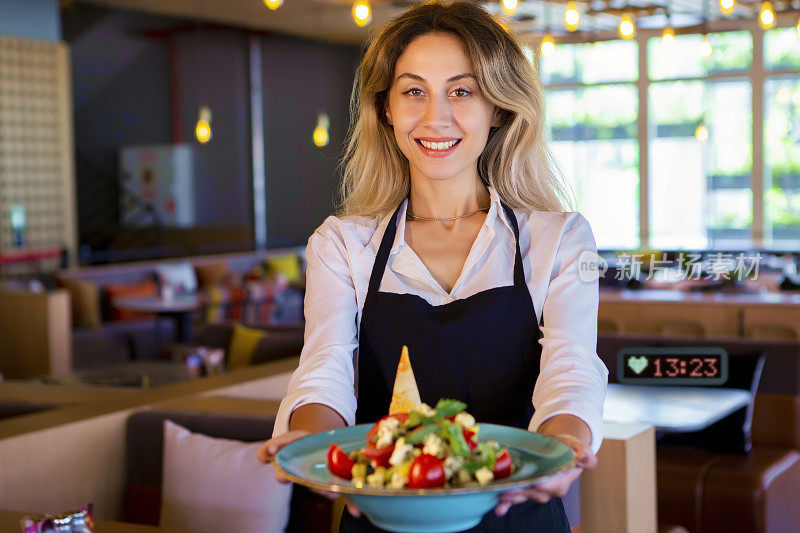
{"hour": 13, "minute": 23}
